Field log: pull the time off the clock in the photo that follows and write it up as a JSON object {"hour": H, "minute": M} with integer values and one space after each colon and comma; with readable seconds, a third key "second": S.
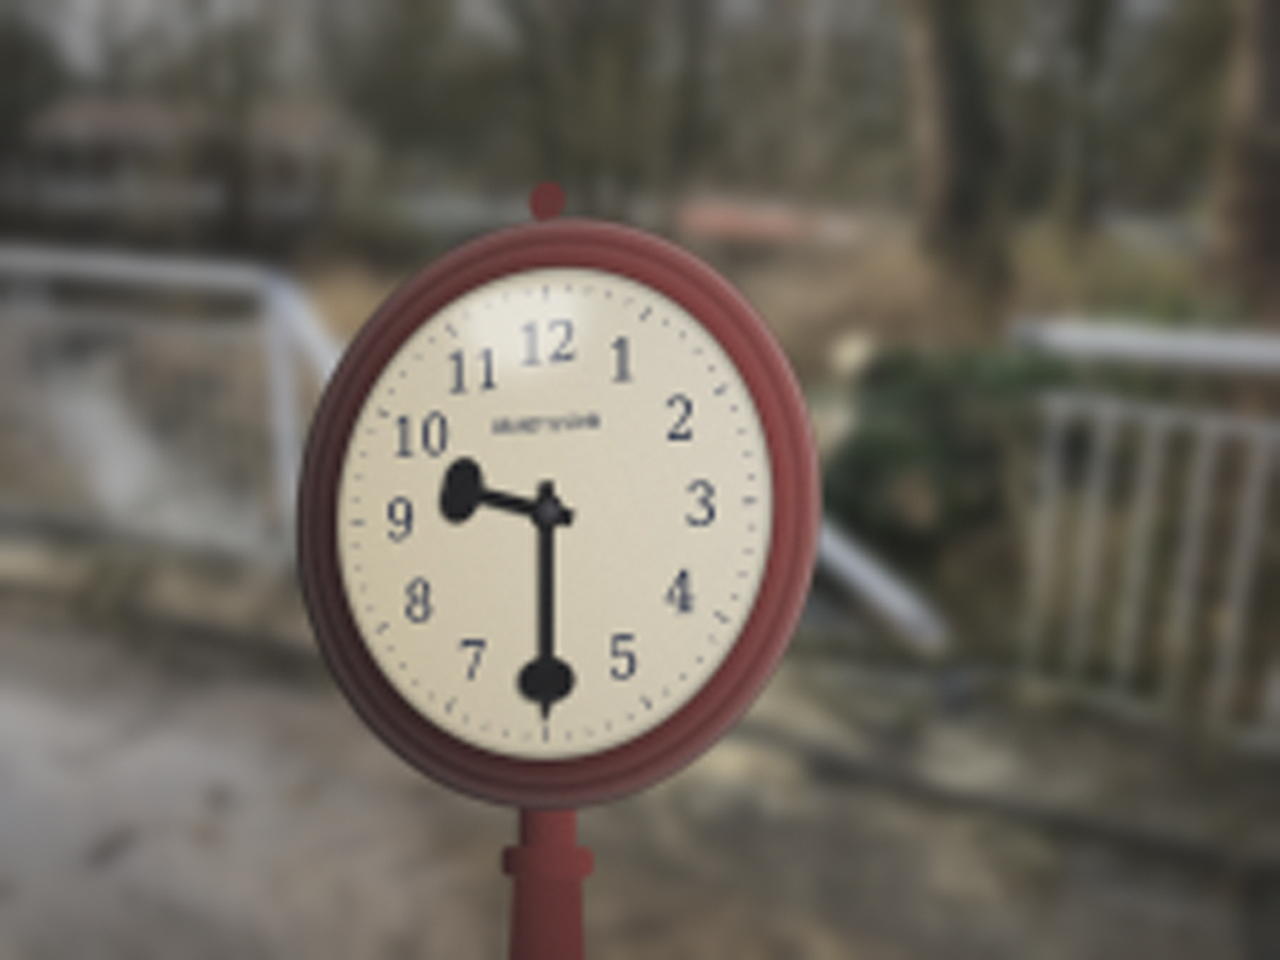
{"hour": 9, "minute": 30}
